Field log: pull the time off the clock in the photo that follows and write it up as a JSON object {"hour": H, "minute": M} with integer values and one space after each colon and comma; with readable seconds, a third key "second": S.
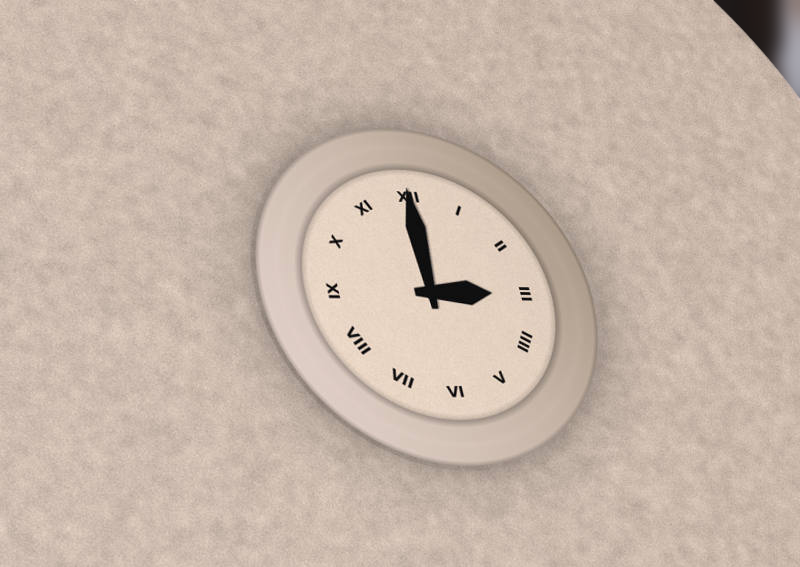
{"hour": 3, "minute": 0}
